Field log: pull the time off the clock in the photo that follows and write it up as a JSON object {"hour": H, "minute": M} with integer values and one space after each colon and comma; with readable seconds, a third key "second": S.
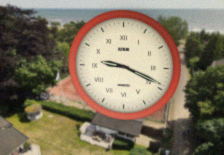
{"hour": 9, "minute": 19}
